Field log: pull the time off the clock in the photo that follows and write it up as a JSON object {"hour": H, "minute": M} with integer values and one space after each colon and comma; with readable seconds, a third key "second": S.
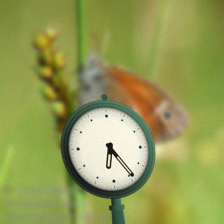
{"hour": 6, "minute": 24}
